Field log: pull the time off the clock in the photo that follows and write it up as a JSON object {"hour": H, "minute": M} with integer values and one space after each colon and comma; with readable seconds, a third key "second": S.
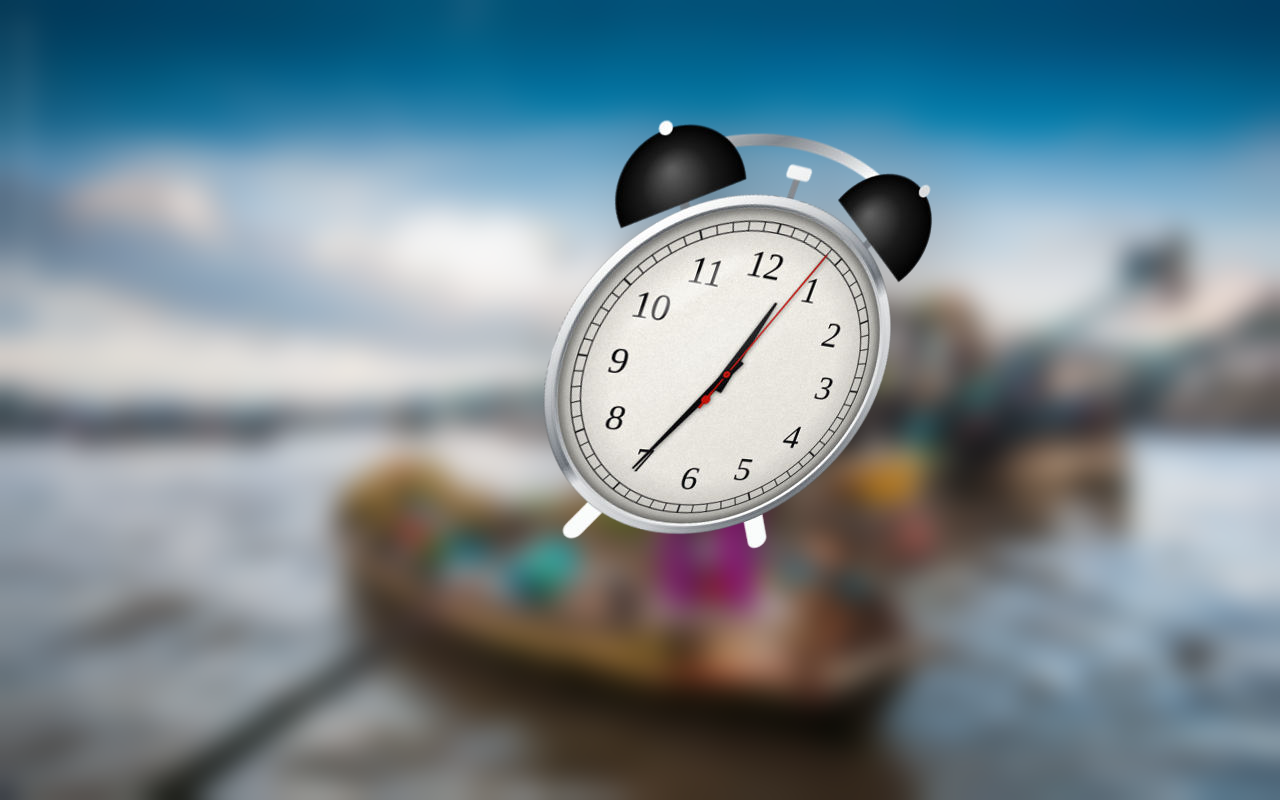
{"hour": 12, "minute": 35, "second": 4}
